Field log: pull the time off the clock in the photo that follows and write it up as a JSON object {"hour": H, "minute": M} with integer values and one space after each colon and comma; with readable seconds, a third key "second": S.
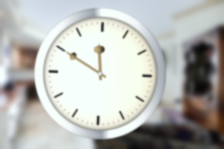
{"hour": 11, "minute": 50}
